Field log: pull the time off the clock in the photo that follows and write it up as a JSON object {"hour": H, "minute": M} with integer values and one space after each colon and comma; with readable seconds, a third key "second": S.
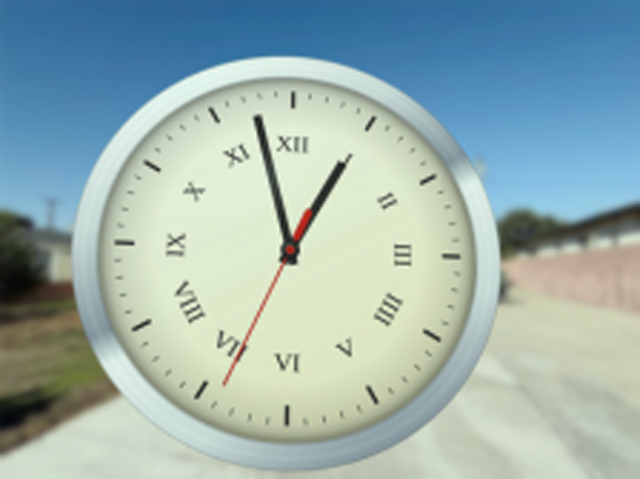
{"hour": 12, "minute": 57, "second": 34}
